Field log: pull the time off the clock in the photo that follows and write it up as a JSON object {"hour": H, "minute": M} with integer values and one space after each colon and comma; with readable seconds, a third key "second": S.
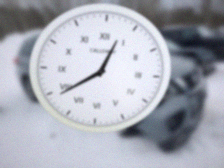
{"hour": 12, "minute": 39}
